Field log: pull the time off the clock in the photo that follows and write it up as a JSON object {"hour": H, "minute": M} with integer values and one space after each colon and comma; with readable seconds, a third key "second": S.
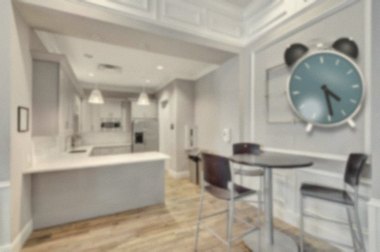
{"hour": 4, "minute": 29}
